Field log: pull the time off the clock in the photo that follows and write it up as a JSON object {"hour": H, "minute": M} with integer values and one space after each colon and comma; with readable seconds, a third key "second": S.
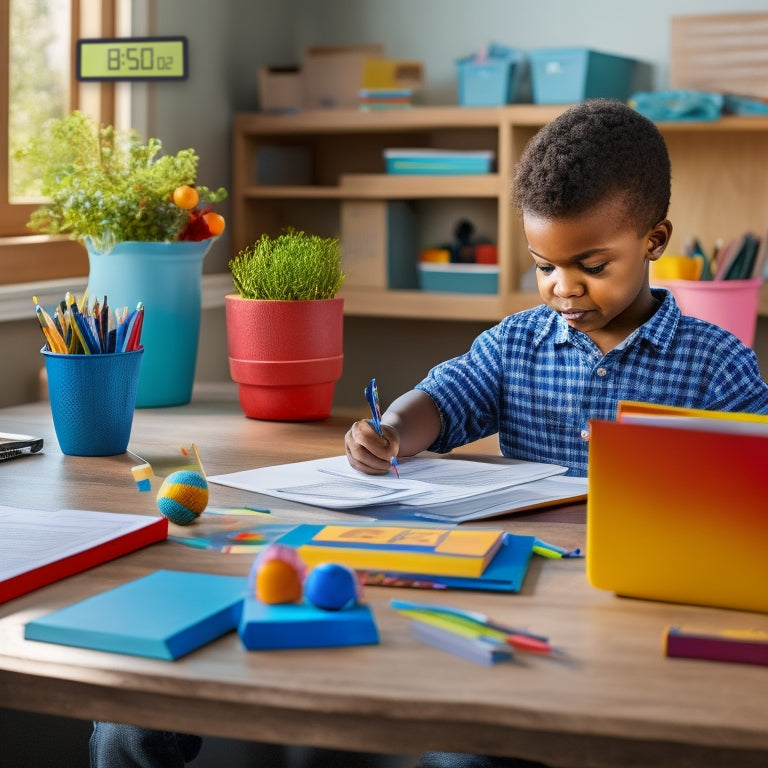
{"hour": 8, "minute": 50, "second": 2}
